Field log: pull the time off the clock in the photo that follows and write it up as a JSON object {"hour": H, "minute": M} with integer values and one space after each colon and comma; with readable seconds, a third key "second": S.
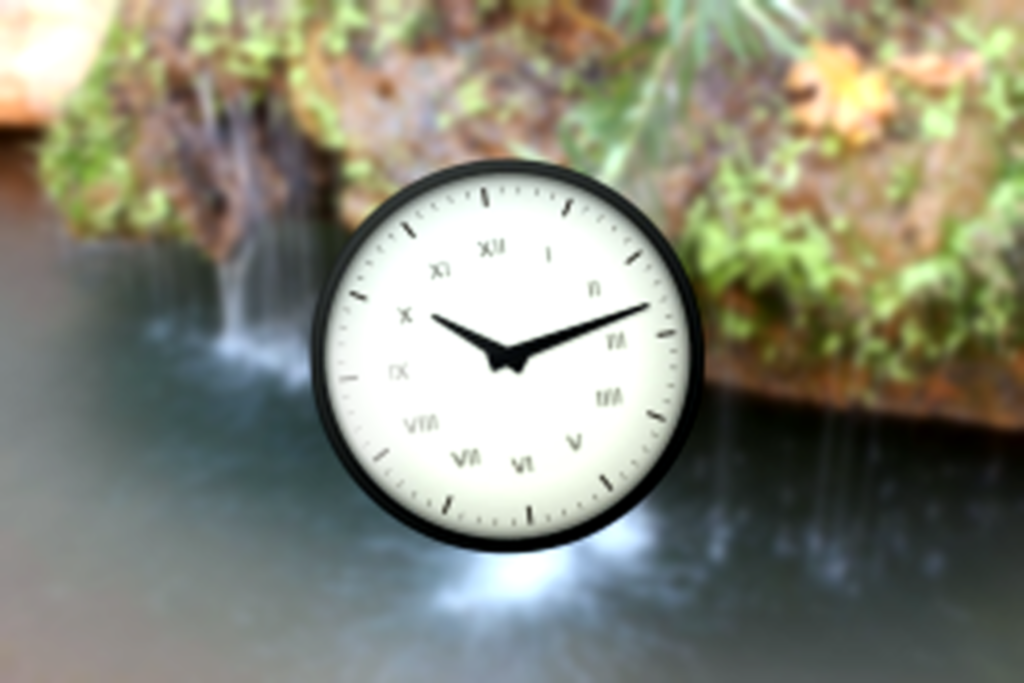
{"hour": 10, "minute": 13}
